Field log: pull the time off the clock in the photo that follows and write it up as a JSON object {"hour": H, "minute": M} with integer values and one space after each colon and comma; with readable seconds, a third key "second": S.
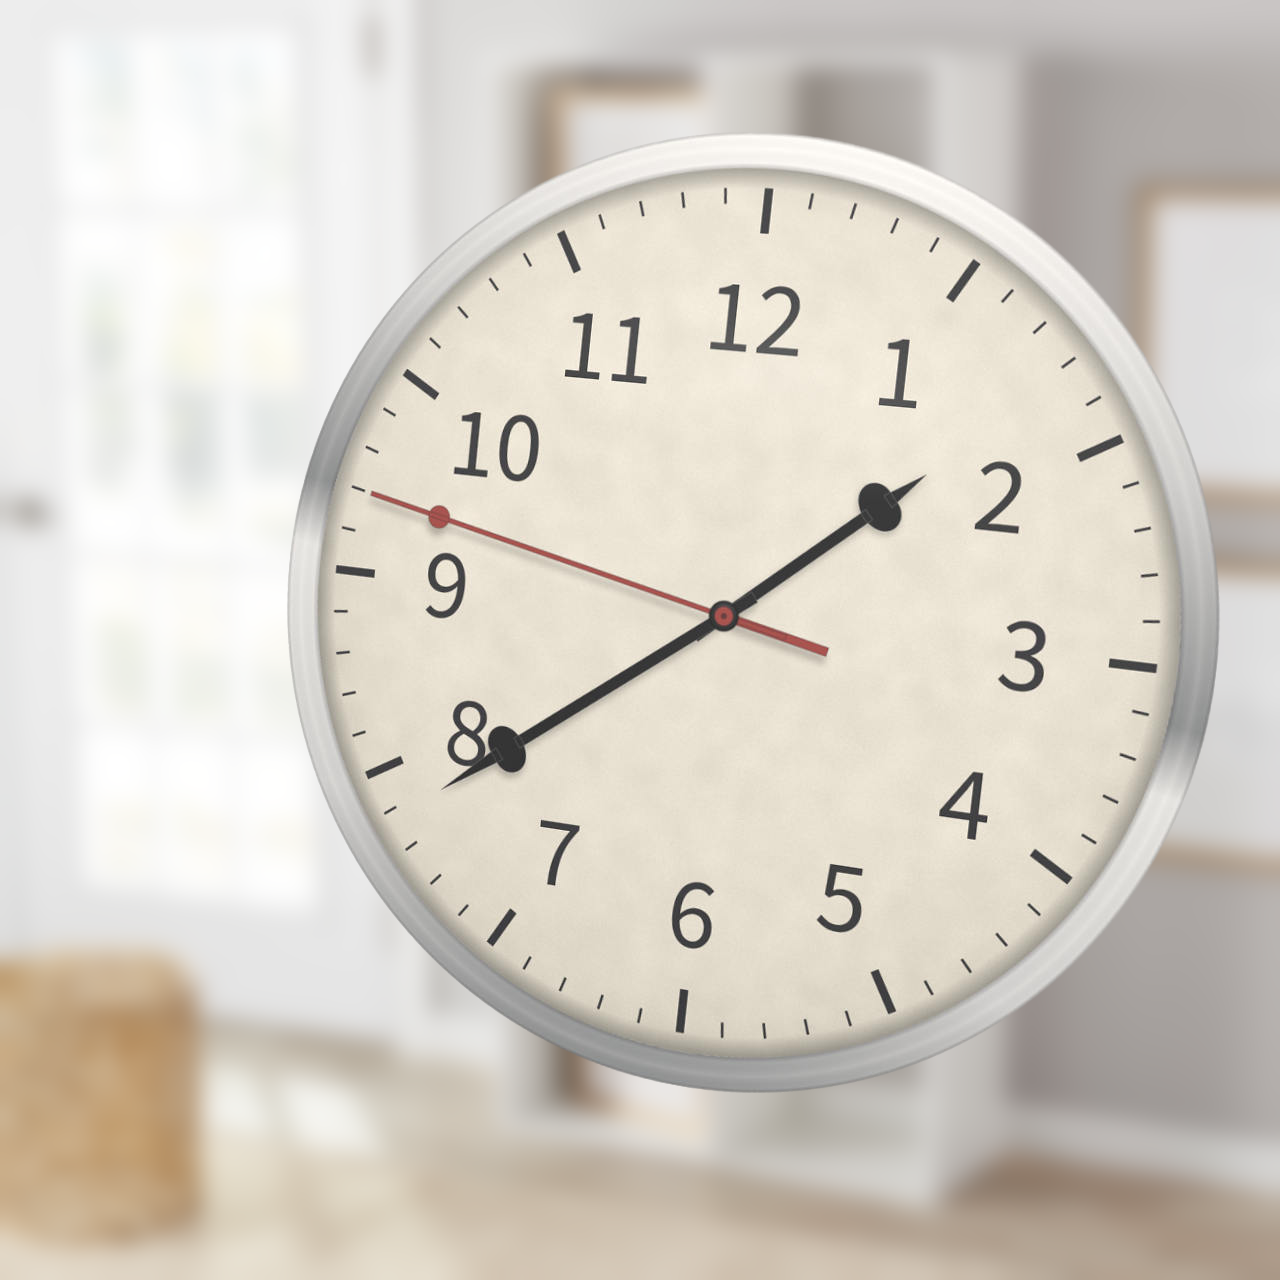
{"hour": 1, "minute": 38, "second": 47}
